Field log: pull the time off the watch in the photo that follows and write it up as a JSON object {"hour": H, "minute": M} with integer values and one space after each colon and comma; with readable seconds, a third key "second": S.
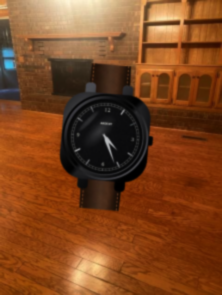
{"hour": 4, "minute": 26}
